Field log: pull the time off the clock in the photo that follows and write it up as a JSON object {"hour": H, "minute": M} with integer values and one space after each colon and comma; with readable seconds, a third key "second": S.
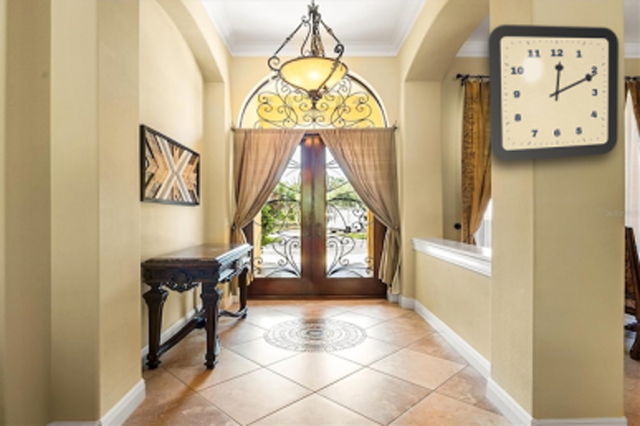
{"hour": 12, "minute": 11}
